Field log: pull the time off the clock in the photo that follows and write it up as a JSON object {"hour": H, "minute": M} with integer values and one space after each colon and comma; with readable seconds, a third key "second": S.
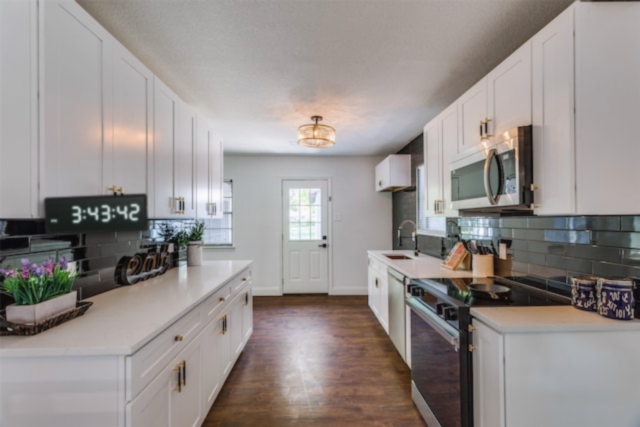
{"hour": 3, "minute": 43, "second": 42}
